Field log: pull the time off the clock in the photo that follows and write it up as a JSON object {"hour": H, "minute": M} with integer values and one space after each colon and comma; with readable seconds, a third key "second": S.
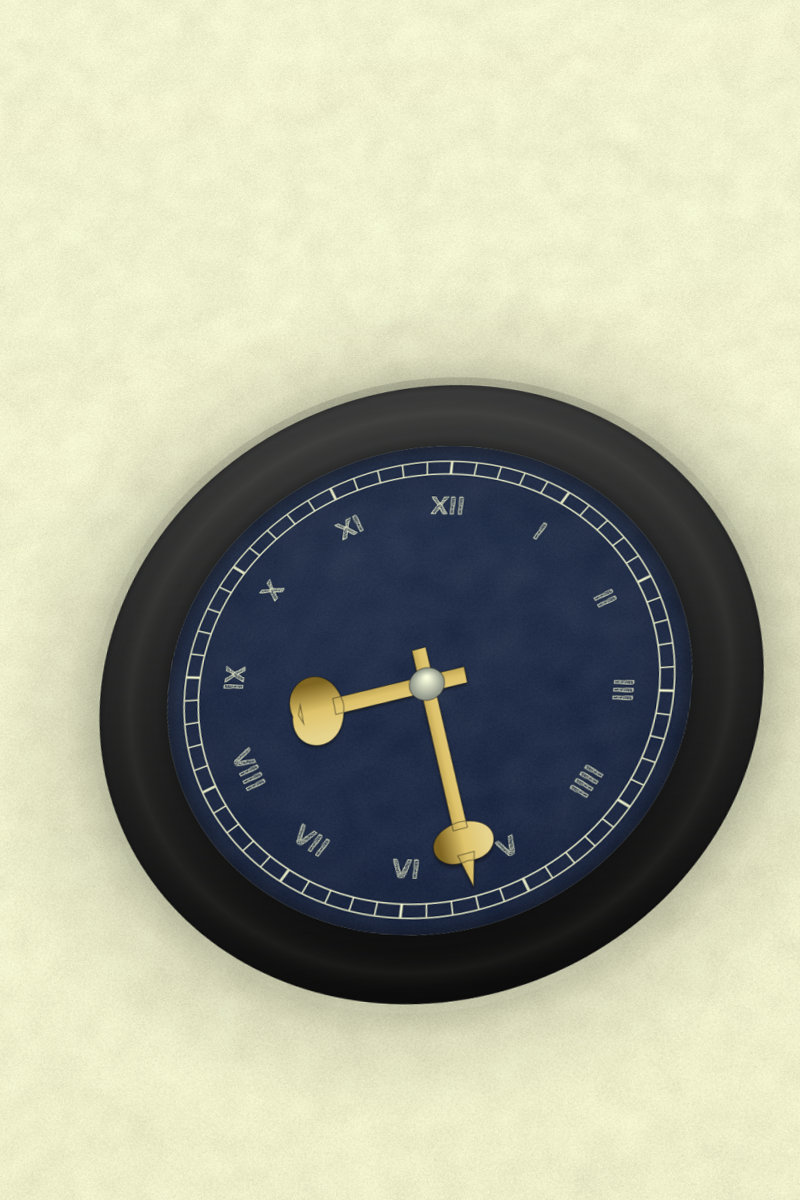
{"hour": 8, "minute": 27}
